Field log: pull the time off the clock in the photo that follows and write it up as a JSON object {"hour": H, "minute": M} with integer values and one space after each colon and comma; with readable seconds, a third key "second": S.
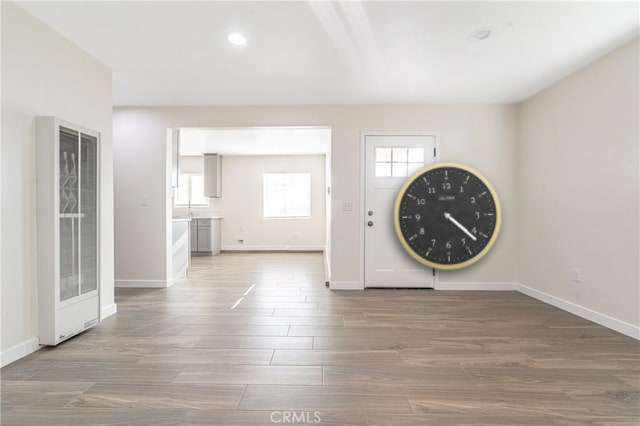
{"hour": 4, "minute": 22}
